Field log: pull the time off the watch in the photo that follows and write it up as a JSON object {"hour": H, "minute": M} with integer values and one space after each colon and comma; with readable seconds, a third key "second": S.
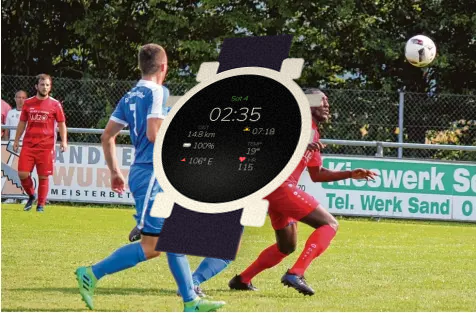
{"hour": 2, "minute": 35}
